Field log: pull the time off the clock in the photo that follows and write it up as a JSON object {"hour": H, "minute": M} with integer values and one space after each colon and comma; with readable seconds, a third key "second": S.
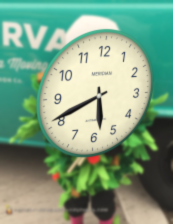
{"hour": 5, "minute": 41}
